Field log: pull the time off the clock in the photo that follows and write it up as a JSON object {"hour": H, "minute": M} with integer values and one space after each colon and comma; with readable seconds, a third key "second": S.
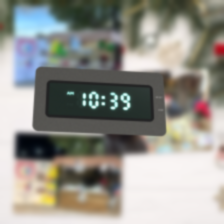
{"hour": 10, "minute": 39}
